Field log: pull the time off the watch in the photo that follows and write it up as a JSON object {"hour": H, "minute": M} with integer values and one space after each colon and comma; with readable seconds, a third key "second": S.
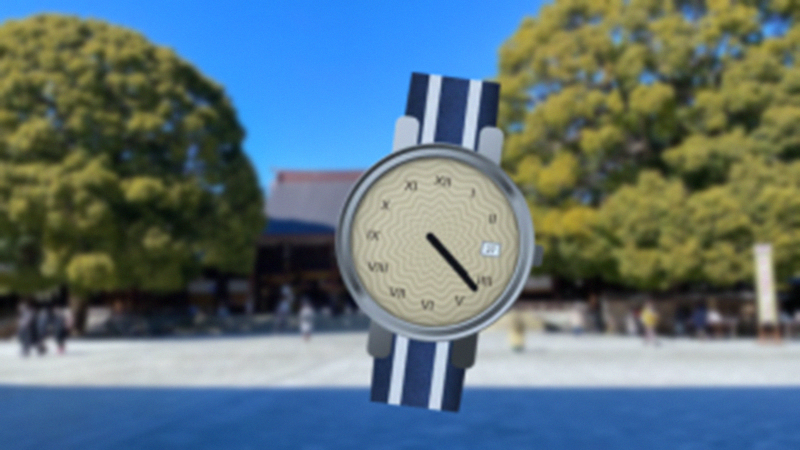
{"hour": 4, "minute": 22}
